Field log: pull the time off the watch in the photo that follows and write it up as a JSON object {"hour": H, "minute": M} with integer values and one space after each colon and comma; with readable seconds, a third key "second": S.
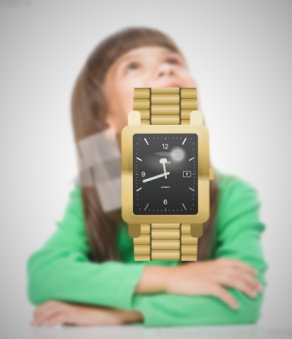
{"hour": 11, "minute": 42}
